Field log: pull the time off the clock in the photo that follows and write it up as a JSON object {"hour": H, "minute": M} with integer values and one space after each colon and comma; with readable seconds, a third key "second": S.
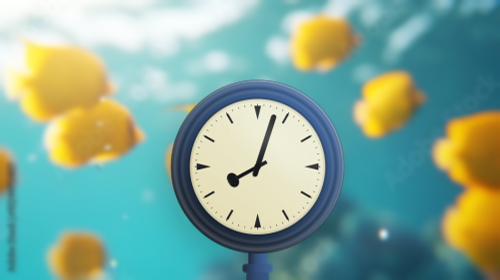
{"hour": 8, "minute": 3}
